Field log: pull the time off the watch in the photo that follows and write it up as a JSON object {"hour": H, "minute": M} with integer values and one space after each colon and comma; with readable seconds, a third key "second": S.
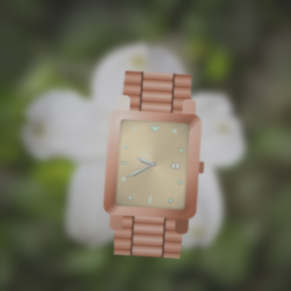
{"hour": 9, "minute": 40}
